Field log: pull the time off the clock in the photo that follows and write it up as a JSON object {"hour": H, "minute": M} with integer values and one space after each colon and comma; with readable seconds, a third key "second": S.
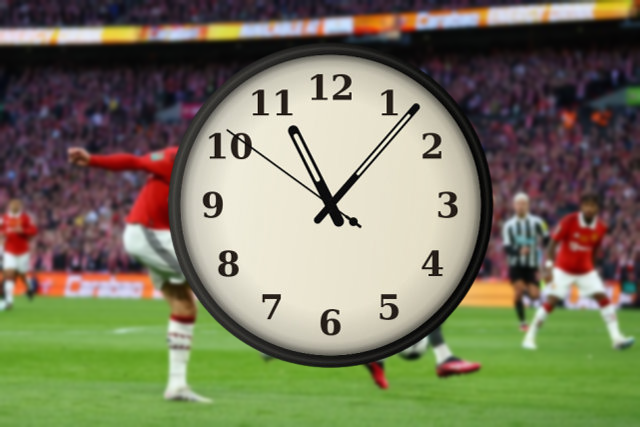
{"hour": 11, "minute": 6, "second": 51}
